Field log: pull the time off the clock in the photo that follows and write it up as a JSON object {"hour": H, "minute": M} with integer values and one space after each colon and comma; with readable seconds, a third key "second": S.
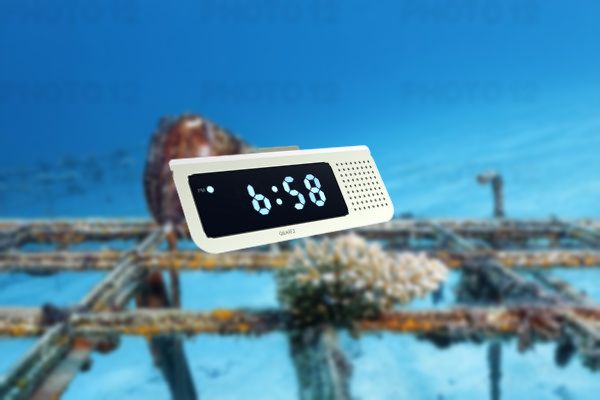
{"hour": 6, "minute": 58}
